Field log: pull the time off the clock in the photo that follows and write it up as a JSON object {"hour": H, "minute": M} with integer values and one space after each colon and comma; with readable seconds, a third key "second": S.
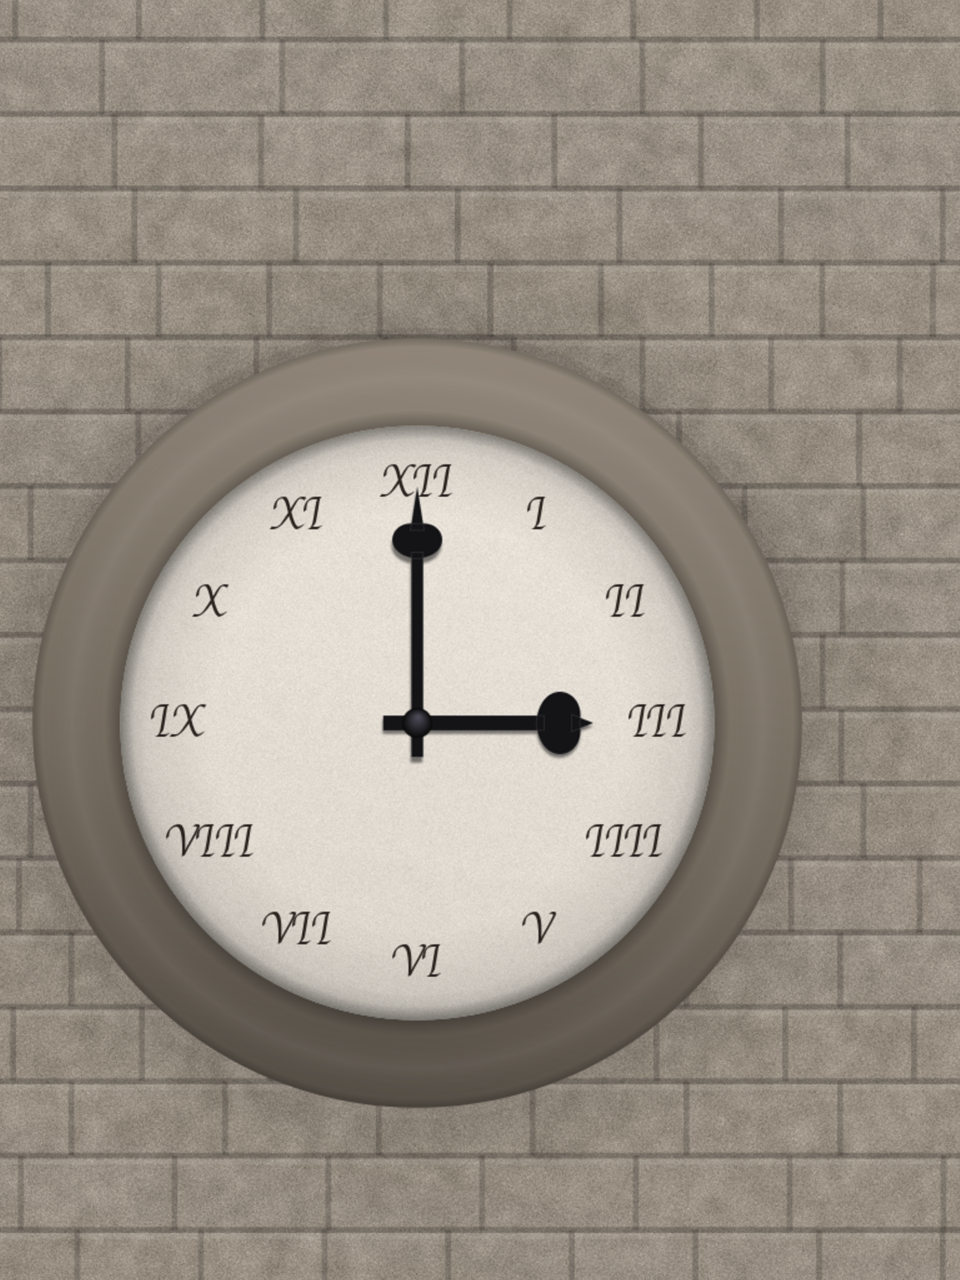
{"hour": 3, "minute": 0}
